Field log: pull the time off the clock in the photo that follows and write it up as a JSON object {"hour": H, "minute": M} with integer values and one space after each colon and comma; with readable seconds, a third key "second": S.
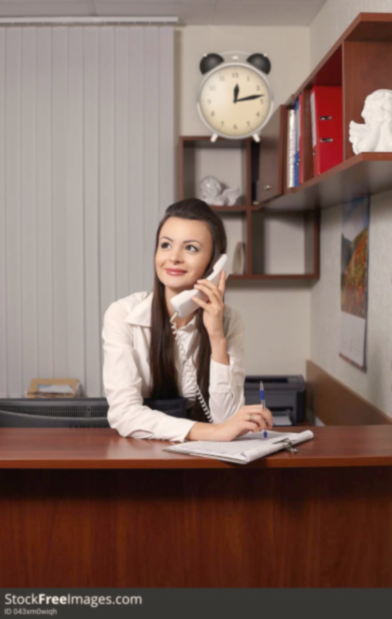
{"hour": 12, "minute": 13}
